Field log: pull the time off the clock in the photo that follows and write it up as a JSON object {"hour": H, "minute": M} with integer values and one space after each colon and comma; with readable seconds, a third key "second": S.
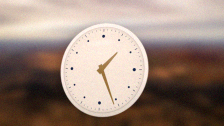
{"hour": 1, "minute": 26}
